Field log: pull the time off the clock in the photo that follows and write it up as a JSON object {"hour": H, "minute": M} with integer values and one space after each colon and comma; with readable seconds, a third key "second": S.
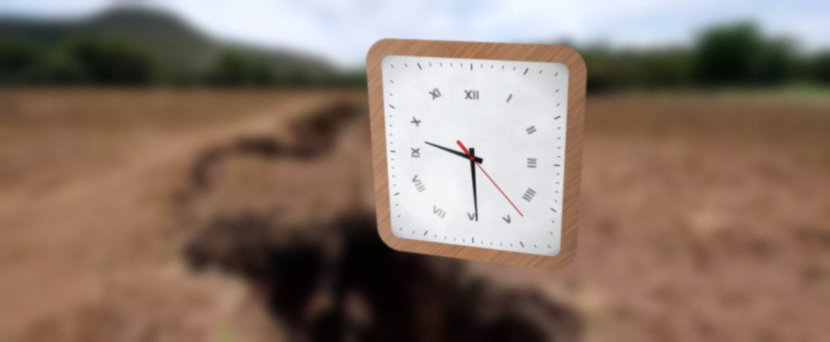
{"hour": 9, "minute": 29, "second": 23}
